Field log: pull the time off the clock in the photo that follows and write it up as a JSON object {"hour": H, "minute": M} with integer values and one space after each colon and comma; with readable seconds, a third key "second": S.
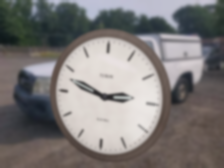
{"hour": 2, "minute": 48}
